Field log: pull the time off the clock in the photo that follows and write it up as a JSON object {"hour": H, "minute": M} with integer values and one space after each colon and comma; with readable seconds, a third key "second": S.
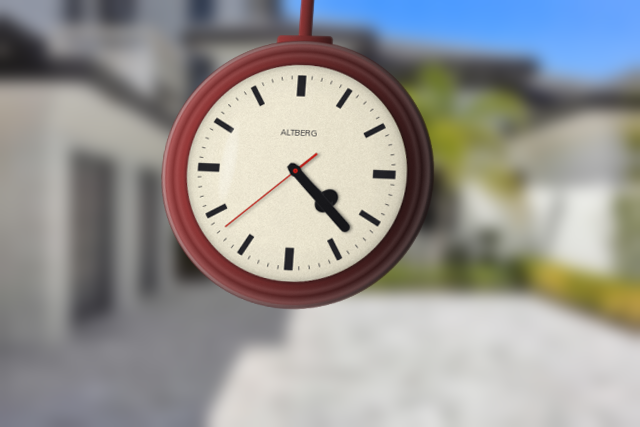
{"hour": 4, "minute": 22, "second": 38}
